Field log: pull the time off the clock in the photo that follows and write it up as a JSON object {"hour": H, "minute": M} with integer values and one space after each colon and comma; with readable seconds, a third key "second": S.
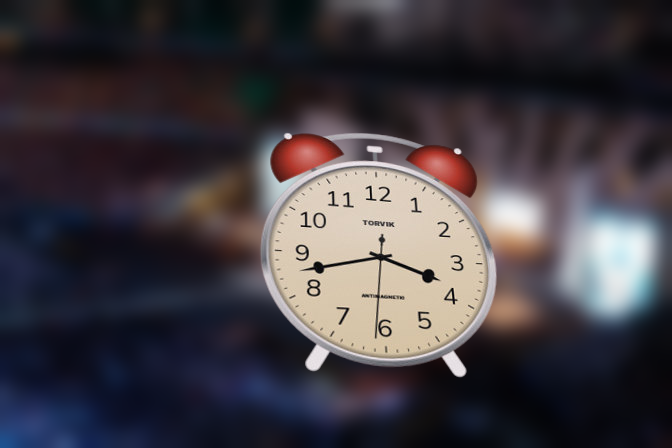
{"hour": 3, "minute": 42, "second": 31}
